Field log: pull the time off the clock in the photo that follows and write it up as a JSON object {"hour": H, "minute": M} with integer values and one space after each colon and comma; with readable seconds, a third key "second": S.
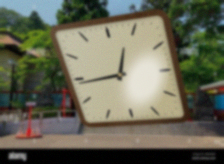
{"hour": 12, "minute": 44}
